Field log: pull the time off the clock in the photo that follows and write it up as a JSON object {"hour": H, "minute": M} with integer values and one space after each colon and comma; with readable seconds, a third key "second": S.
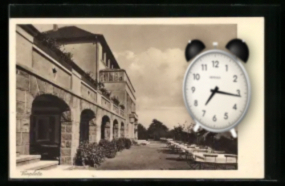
{"hour": 7, "minute": 16}
